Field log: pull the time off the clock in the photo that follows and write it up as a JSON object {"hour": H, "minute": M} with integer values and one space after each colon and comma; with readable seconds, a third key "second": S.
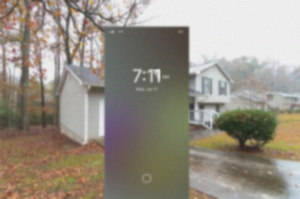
{"hour": 7, "minute": 11}
